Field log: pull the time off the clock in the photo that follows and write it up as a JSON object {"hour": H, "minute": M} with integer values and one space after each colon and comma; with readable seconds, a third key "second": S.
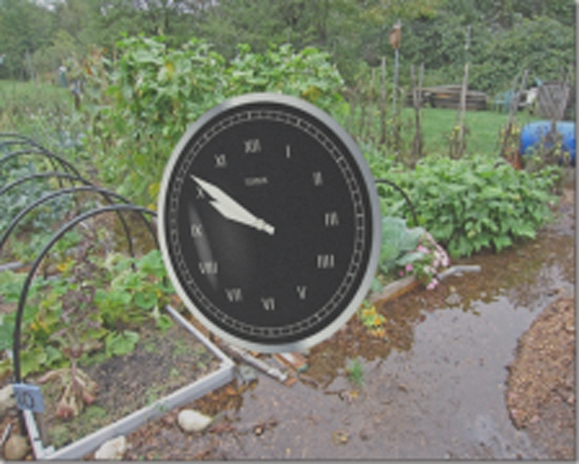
{"hour": 9, "minute": 51}
